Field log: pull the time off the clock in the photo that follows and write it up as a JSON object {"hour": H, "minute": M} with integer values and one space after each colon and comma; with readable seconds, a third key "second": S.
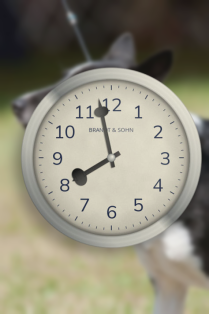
{"hour": 7, "minute": 58}
